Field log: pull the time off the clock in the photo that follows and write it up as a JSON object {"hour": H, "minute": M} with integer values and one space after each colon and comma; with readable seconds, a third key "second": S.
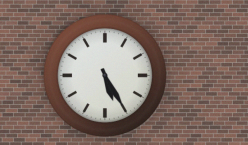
{"hour": 5, "minute": 25}
